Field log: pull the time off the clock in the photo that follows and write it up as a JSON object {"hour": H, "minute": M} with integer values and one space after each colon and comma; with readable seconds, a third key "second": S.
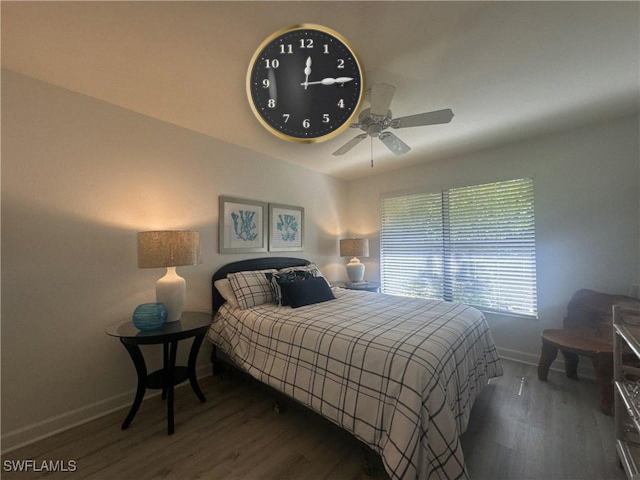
{"hour": 12, "minute": 14}
